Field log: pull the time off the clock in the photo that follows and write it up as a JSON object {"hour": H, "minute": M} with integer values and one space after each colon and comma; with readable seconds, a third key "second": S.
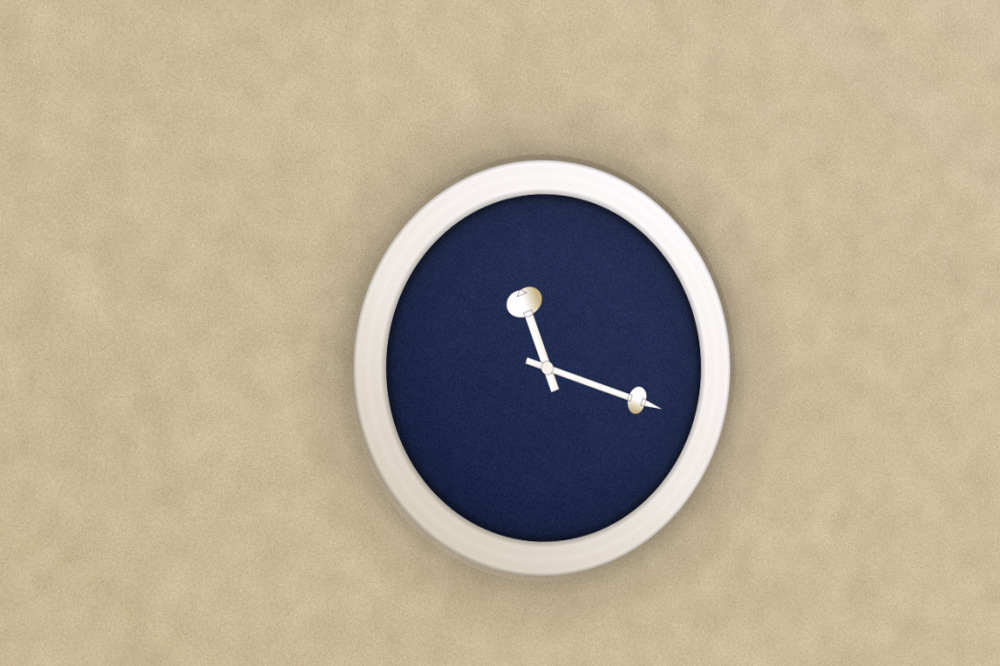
{"hour": 11, "minute": 18}
